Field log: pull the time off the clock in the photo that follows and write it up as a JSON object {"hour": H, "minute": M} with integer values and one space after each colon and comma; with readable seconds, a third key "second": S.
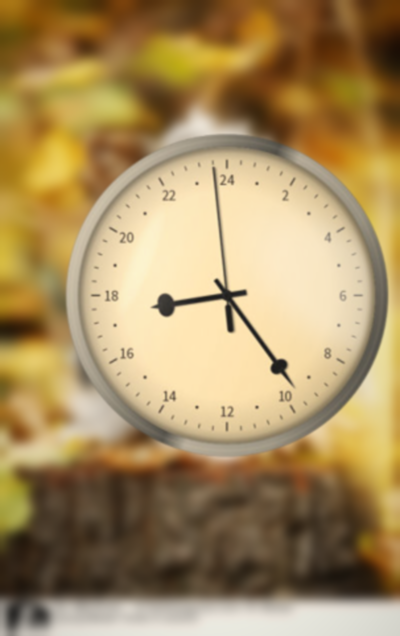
{"hour": 17, "minute": 23, "second": 59}
